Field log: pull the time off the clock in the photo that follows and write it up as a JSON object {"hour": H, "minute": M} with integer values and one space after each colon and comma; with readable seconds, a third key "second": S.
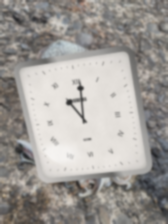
{"hour": 11, "minute": 1}
